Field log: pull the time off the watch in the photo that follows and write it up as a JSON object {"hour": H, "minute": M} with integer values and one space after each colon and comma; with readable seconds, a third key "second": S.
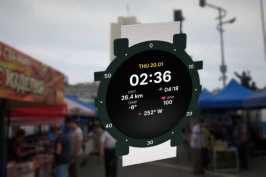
{"hour": 2, "minute": 36}
